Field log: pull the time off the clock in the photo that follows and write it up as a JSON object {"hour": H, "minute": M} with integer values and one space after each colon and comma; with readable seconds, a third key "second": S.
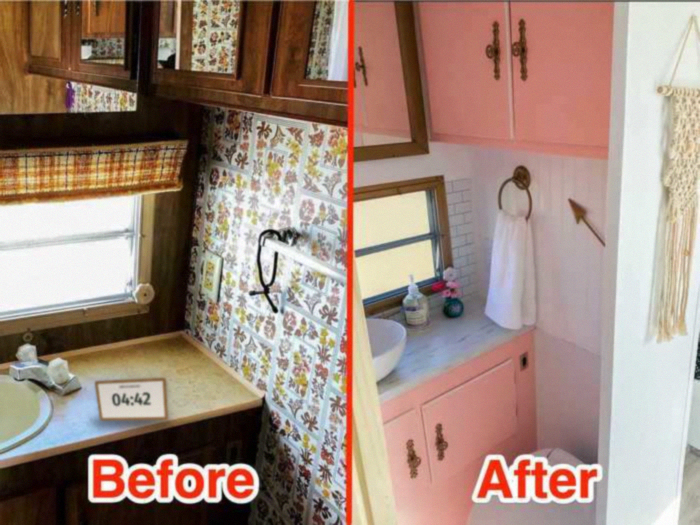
{"hour": 4, "minute": 42}
